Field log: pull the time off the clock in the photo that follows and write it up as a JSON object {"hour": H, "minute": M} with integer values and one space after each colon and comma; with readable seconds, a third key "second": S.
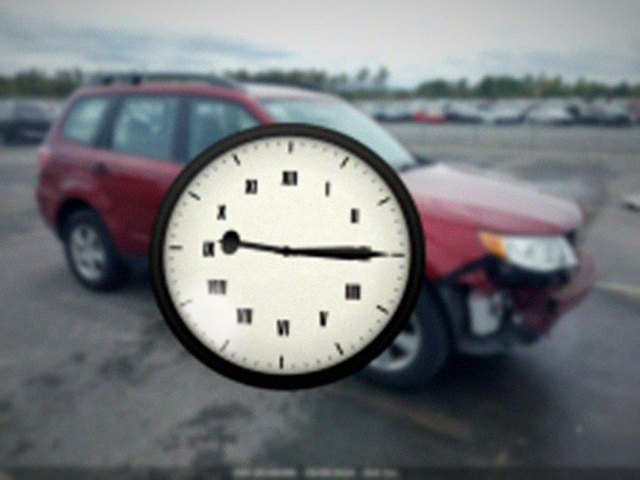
{"hour": 9, "minute": 15}
